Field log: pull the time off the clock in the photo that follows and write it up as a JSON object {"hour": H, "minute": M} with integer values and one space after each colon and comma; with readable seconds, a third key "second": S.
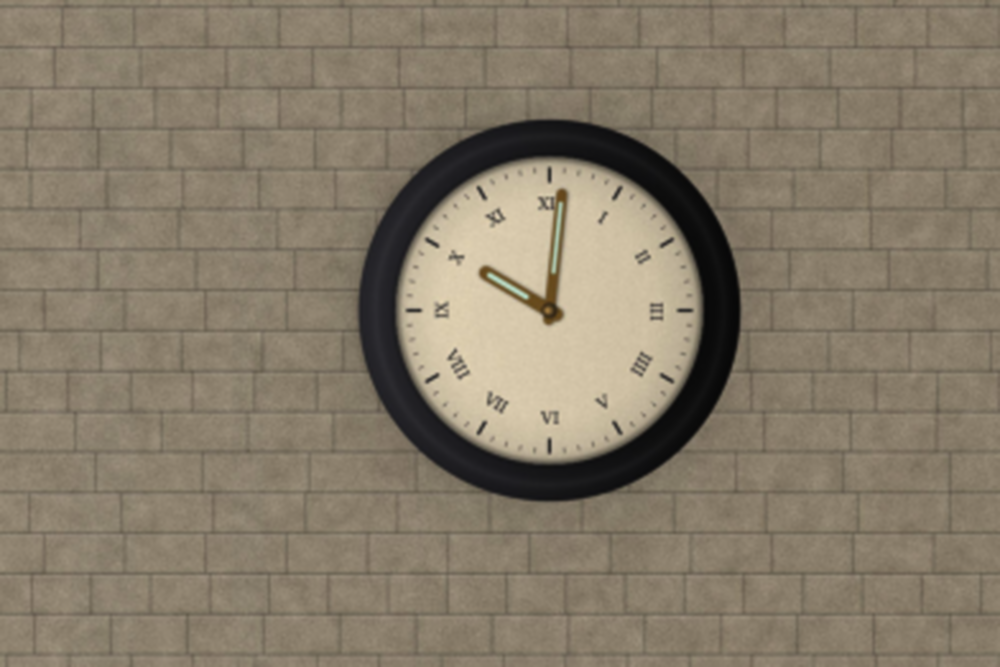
{"hour": 10, "minute": 1}
